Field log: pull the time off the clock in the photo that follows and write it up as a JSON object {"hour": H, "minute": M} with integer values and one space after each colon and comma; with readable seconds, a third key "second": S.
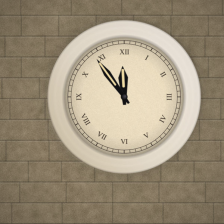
{"hour": 11, "minute": 54}
